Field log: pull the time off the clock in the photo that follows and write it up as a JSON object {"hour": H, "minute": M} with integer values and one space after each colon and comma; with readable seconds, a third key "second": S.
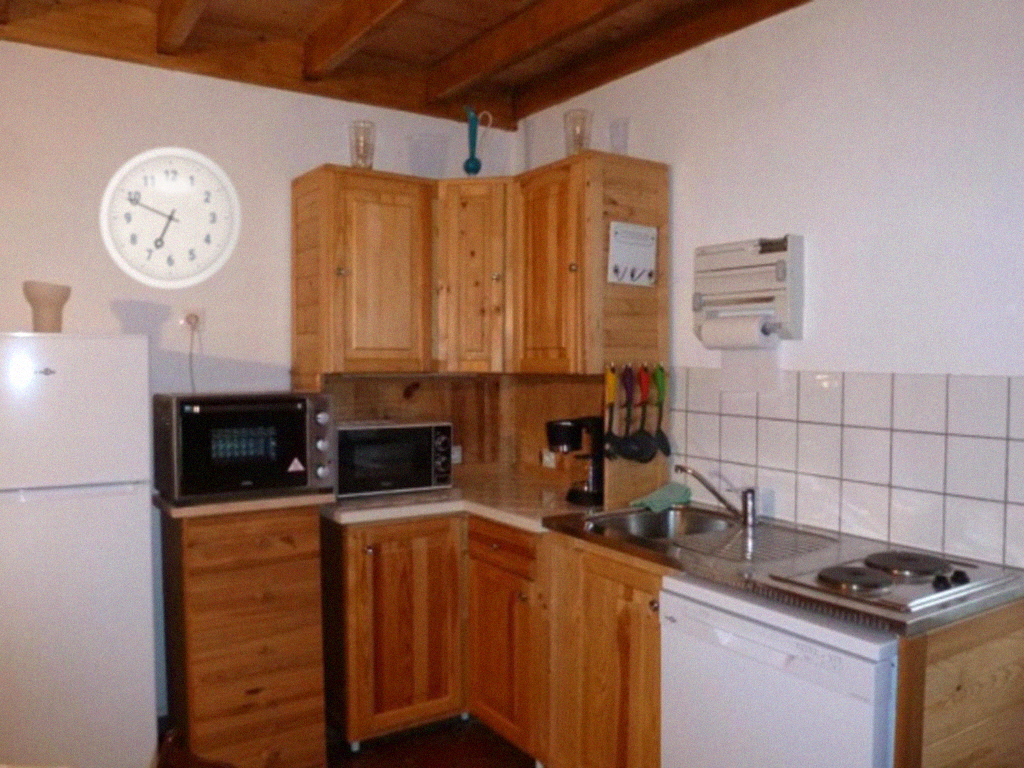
{"hour": 6, "minute": 49}
